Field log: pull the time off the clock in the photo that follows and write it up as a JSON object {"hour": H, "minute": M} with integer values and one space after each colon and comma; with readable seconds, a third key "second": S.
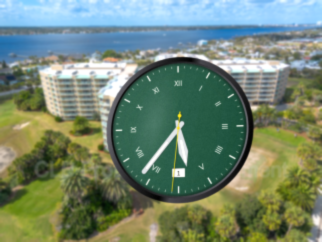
{"hour": 5, "minute": 36, "second": 31}
